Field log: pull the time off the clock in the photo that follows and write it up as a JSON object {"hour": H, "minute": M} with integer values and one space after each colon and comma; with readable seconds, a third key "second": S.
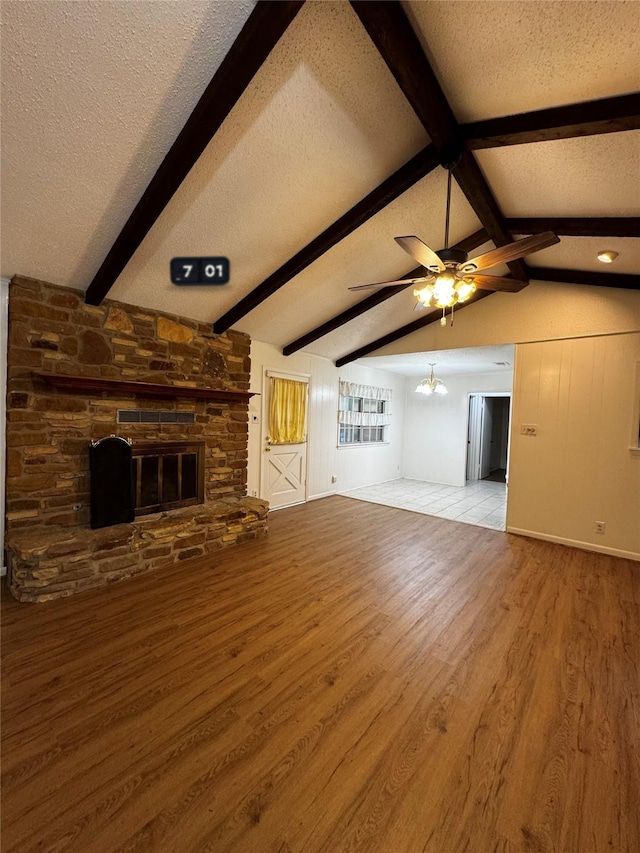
{"hour": 7, "minute": 1}
